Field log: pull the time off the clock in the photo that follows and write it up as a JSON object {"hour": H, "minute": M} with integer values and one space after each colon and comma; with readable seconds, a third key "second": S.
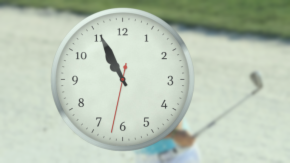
{"hour": 10, "minute": 55, "second": 32}
